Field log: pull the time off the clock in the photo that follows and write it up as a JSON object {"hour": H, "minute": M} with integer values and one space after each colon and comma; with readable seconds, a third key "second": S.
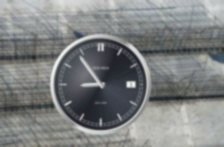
{"hour": 8, "minute": 54}
